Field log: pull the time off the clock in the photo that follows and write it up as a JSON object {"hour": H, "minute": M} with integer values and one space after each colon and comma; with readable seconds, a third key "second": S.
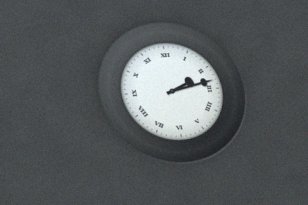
{"hour": 2, "minute": 13}
